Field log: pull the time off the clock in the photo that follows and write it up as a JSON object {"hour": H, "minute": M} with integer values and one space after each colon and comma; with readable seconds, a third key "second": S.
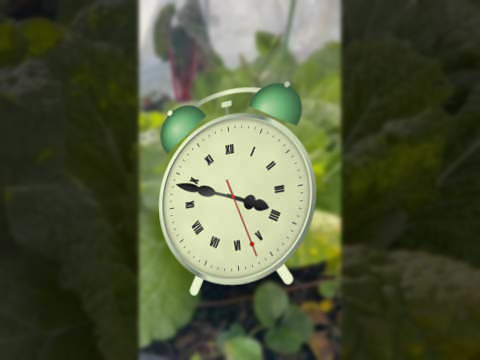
{"hour": 3, "minute": 48, "second": 27}
